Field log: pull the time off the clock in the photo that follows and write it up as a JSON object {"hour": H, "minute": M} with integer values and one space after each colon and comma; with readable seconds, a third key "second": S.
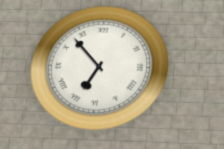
{"hour": 6, "minute": 53}
